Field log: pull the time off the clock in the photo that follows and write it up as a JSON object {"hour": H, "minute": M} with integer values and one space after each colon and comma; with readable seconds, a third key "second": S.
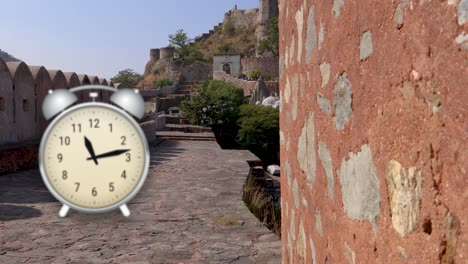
{"hour": 11, "minute": 13}
